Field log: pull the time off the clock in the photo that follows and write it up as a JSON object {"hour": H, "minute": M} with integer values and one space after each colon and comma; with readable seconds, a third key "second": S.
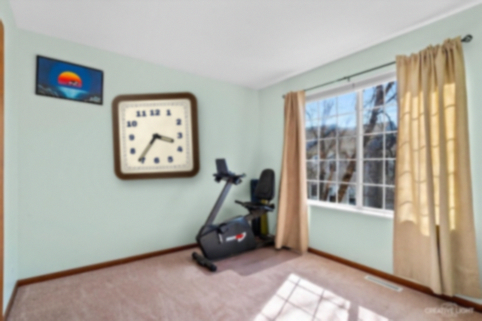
{"hour": 3, "minute": 36}
